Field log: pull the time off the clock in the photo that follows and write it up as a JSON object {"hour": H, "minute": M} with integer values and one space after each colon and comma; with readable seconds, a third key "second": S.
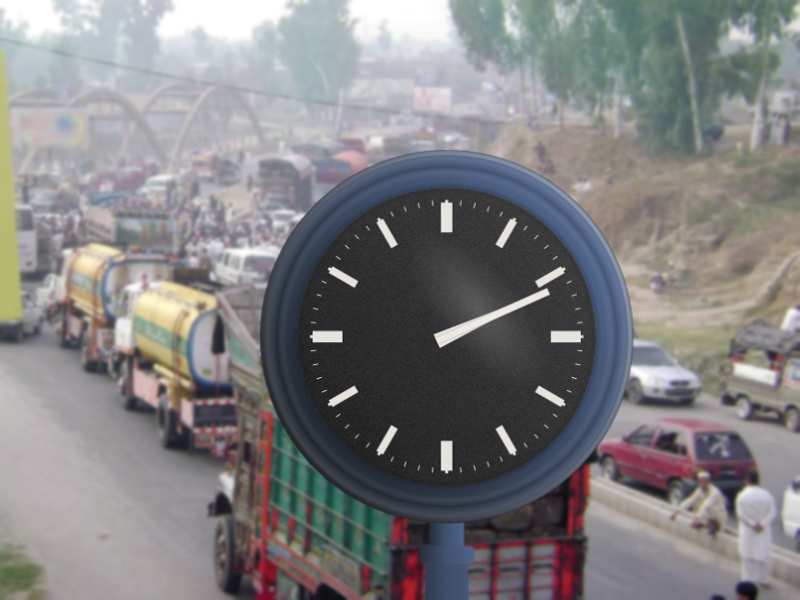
{"hour": 2, "minute": 11}
